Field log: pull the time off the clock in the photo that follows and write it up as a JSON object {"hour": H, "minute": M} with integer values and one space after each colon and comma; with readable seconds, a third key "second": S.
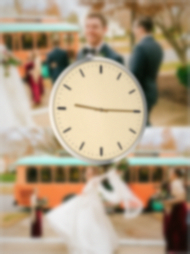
{"hour": 9, "minute": 15}
